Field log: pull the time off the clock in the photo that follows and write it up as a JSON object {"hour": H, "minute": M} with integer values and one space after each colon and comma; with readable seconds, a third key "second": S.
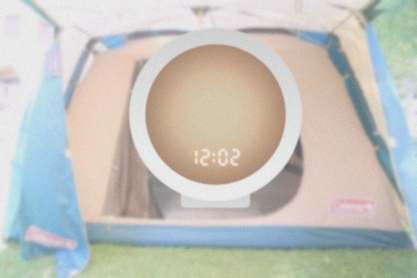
{"hour": 12, "minute": 2}
